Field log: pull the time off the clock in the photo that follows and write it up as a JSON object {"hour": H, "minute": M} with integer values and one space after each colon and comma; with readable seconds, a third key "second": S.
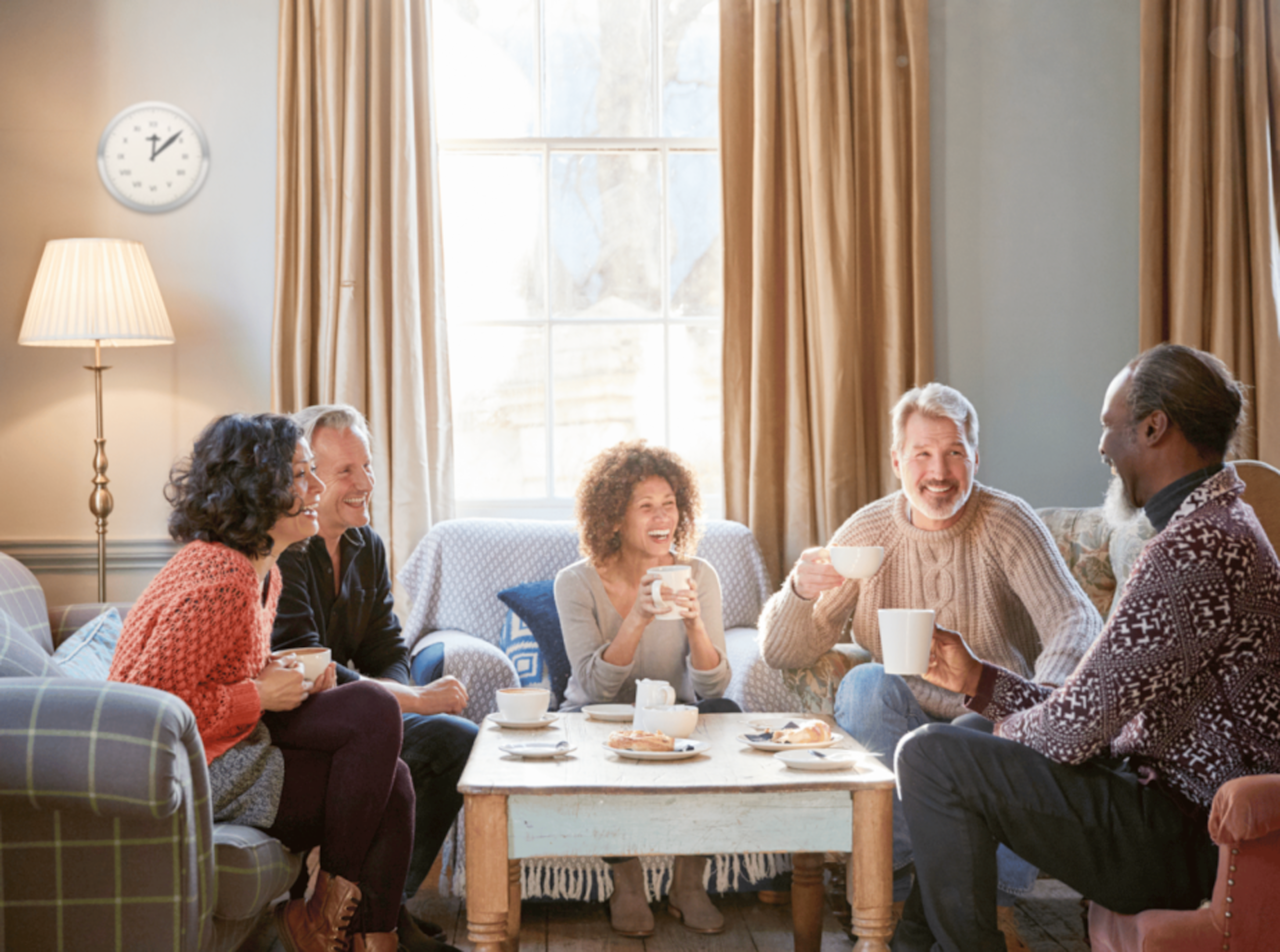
{"hour": 12, "minute": 8}
